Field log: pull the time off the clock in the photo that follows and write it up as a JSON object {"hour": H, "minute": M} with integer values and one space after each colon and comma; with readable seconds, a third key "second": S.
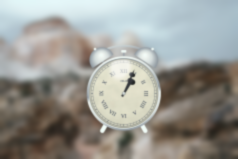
{"hour": 1, "minute": 4}
